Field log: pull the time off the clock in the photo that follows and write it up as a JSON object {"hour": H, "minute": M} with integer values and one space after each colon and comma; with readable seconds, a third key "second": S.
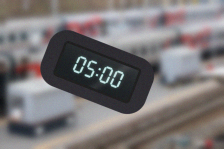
{"hour": 5, "minute": 0}
